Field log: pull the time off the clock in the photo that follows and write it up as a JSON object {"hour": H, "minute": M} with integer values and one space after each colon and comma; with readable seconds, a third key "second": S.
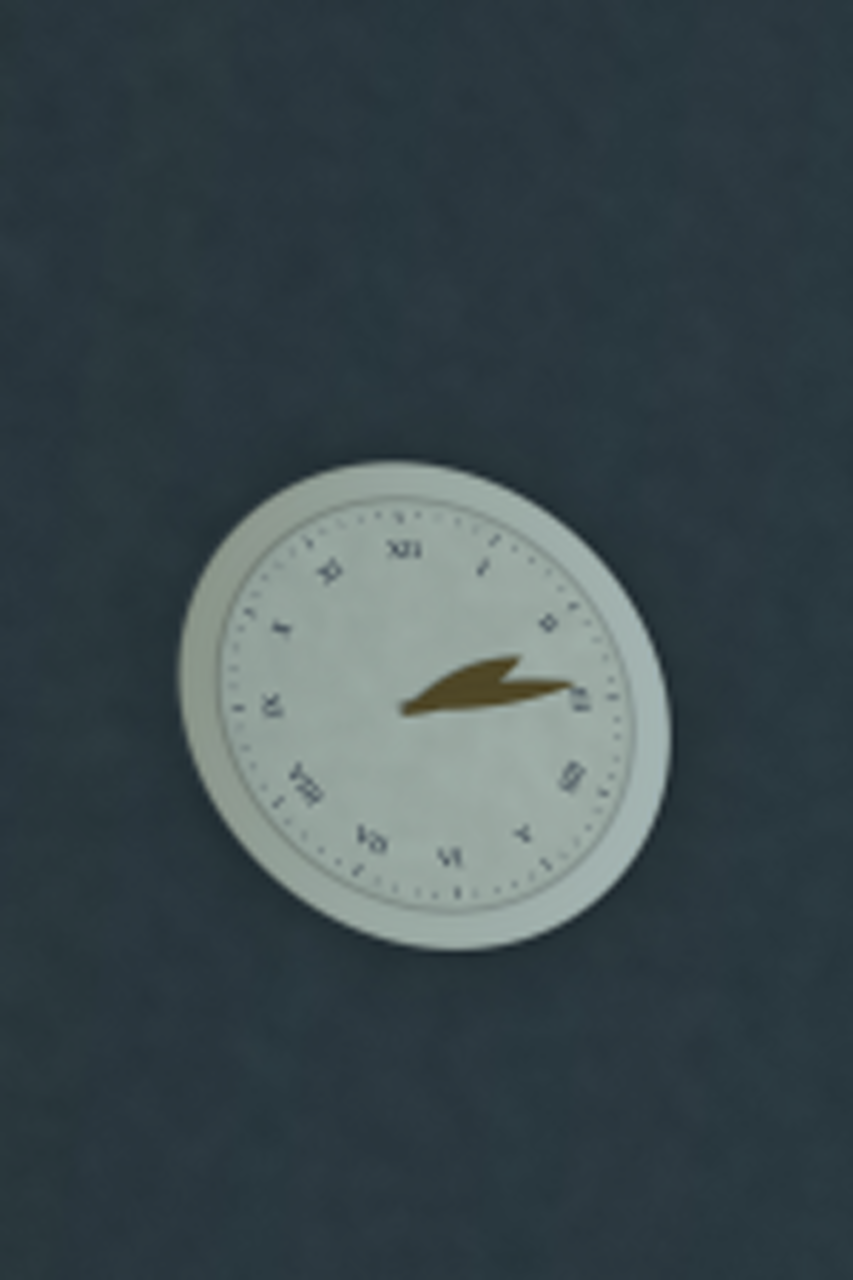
{"hour": 2, "minute": 14}
